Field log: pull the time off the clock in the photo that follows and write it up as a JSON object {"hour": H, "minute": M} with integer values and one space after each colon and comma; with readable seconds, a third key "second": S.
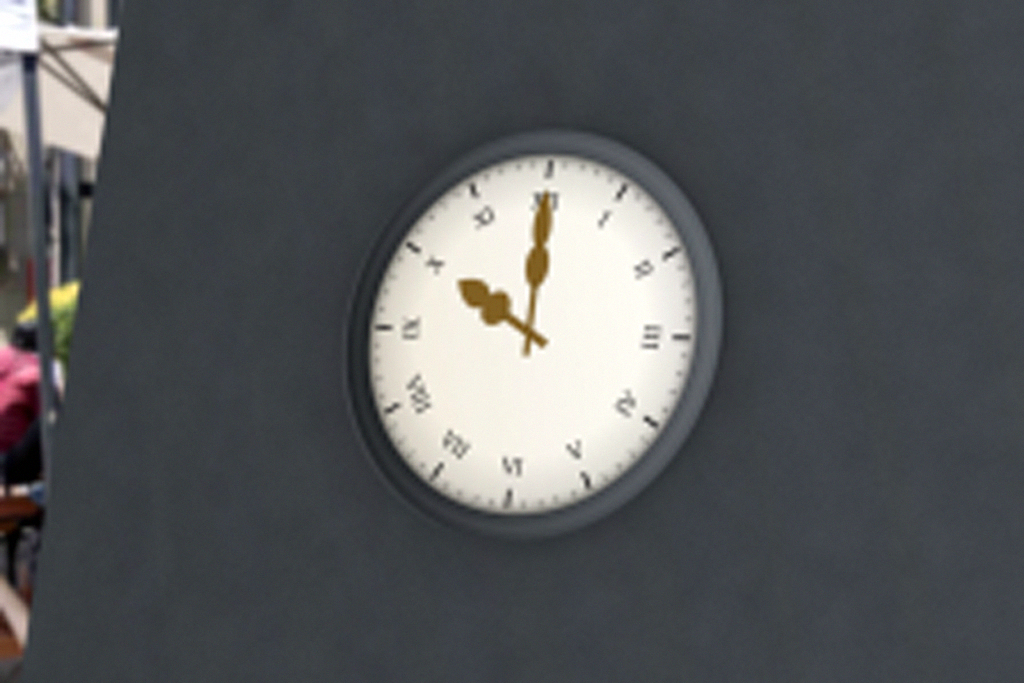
{"hour": 10, "minute": 0}
